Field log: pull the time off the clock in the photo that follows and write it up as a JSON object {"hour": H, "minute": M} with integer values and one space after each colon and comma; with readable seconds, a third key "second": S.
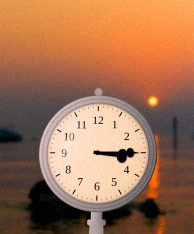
{"hour": 3, "minute": 15}
